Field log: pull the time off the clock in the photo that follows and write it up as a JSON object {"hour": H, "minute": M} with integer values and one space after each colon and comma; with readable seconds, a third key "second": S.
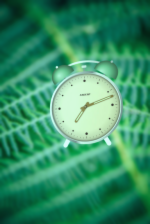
{"hour": 7, "minute": 12}
